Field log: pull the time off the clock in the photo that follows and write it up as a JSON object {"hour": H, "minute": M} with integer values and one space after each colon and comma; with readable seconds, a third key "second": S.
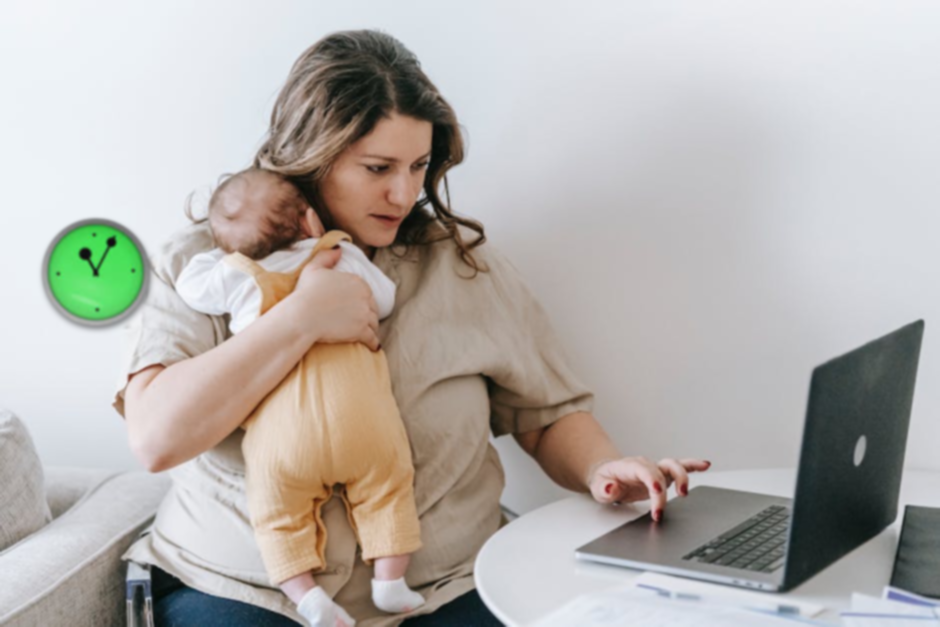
{"hour": 11, "minute": 5}
